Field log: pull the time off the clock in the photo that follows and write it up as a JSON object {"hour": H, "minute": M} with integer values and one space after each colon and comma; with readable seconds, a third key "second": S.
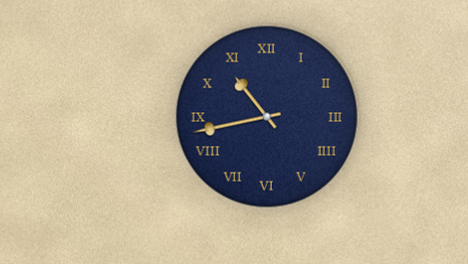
{"hour": 10, "minute": 43}
